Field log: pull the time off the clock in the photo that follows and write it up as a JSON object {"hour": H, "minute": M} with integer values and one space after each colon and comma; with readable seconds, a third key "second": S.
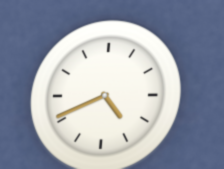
{"hour": 4, "minute": 41}
